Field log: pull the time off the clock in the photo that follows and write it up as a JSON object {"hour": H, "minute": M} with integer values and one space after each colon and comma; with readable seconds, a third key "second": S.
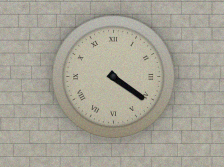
{"hour": 4, "minute": 21}
